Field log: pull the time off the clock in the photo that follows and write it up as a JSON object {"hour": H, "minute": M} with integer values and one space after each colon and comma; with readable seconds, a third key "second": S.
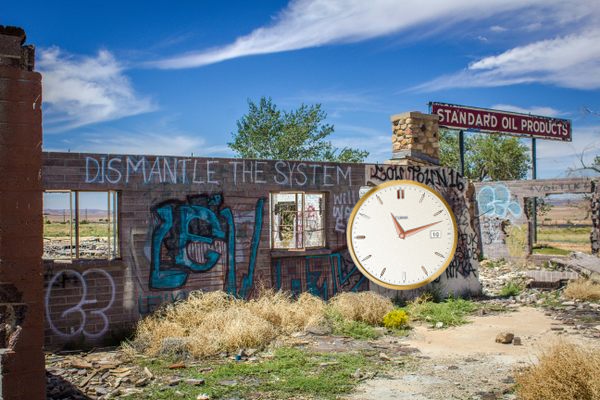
{"hour": 11, "minute": 12}
